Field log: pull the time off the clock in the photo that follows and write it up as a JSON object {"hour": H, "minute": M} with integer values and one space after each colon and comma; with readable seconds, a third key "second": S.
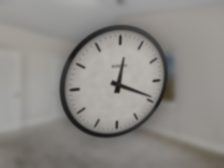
{"hour": 12, "minute": 19}
